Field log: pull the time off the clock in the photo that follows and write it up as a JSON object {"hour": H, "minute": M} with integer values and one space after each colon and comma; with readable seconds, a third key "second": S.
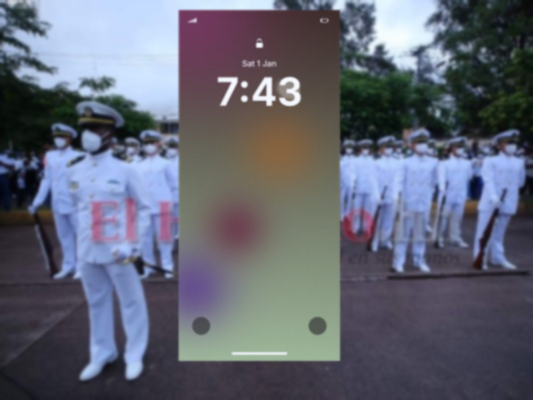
{"hour": 7, "minute": 43}
